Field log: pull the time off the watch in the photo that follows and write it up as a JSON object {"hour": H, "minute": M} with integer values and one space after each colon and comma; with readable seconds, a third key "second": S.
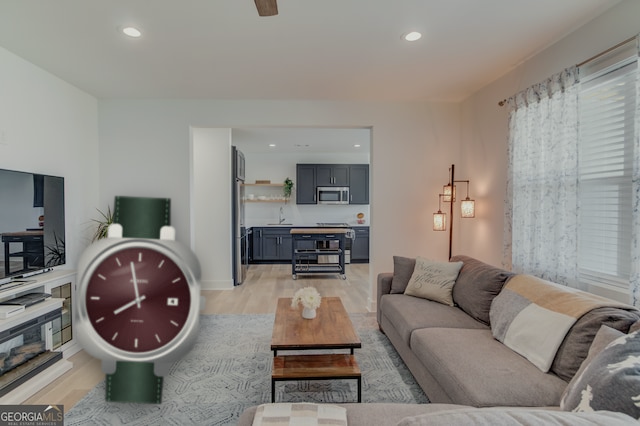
{"hour": 7, "minute": 58}
